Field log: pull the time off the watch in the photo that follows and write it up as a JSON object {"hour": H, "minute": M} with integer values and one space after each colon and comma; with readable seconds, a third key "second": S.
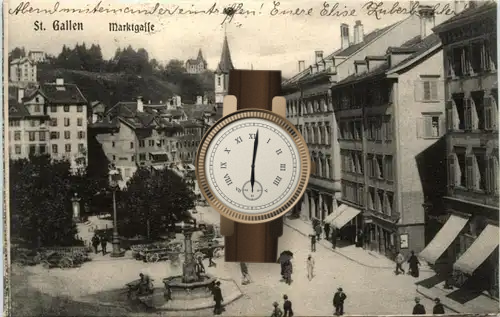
{"hour": 6, "minute": 1}
